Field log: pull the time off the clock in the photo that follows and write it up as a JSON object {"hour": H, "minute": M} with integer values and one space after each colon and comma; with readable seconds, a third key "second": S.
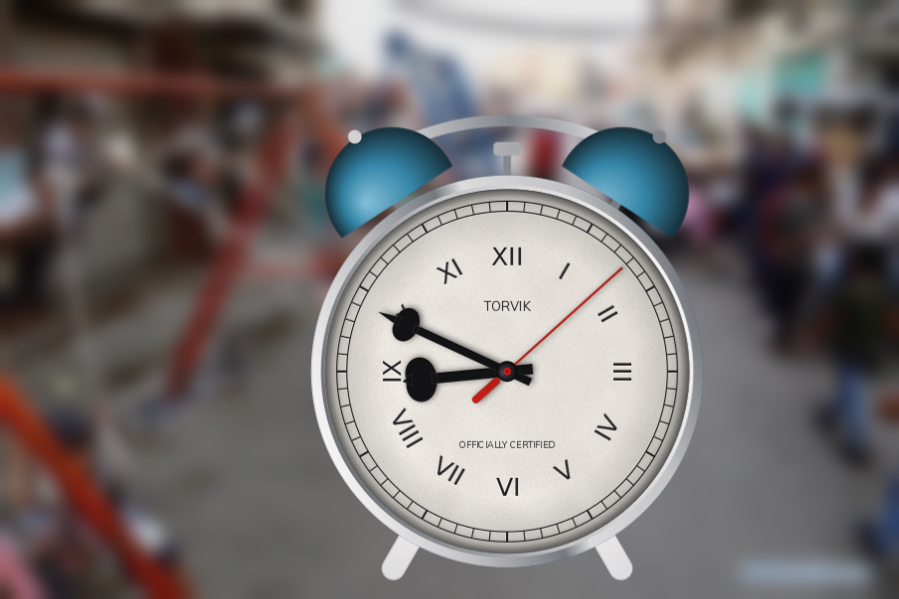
{"hour": 8, "minute": 49, "second": 8}
